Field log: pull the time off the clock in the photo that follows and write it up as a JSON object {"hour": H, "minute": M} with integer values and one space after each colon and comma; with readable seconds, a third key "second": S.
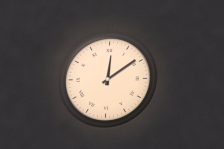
{"hour": 12, "minute": 9}
